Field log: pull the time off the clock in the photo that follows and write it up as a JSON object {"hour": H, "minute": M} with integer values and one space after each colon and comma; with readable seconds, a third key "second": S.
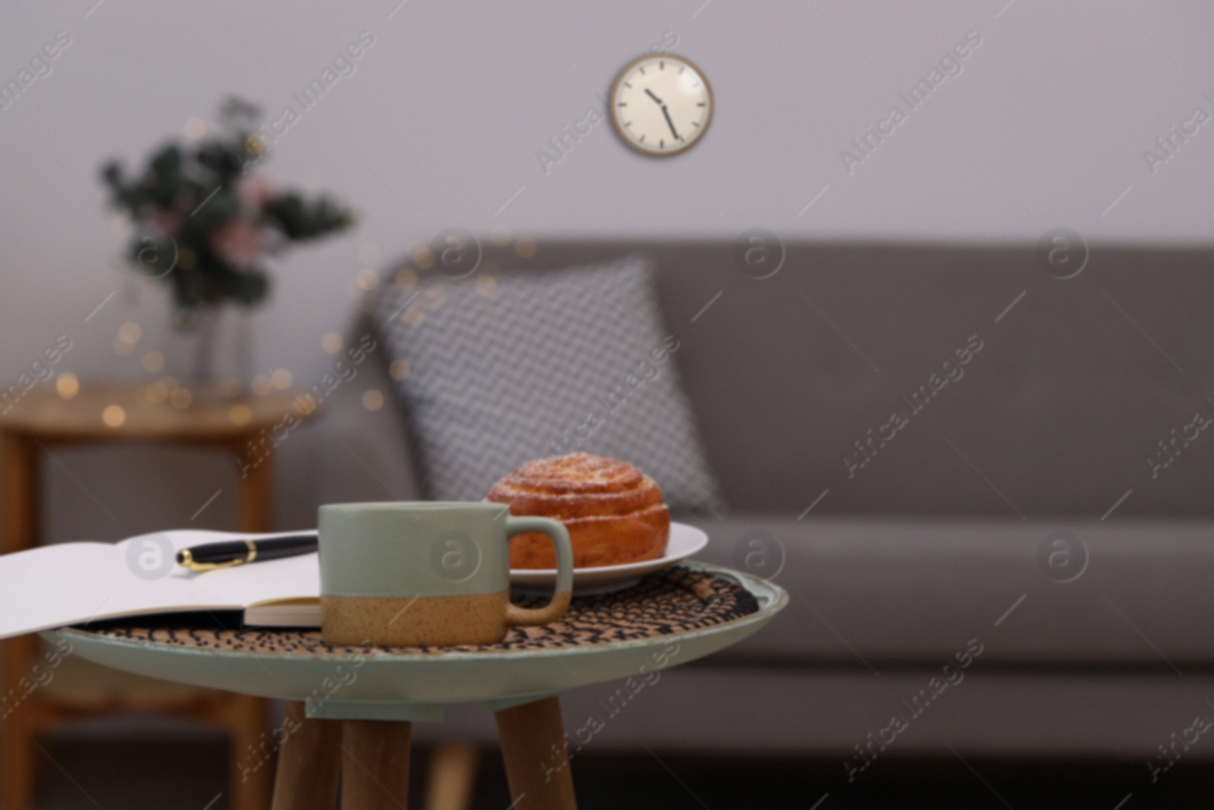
{"hour": 10, "minute": 26}
